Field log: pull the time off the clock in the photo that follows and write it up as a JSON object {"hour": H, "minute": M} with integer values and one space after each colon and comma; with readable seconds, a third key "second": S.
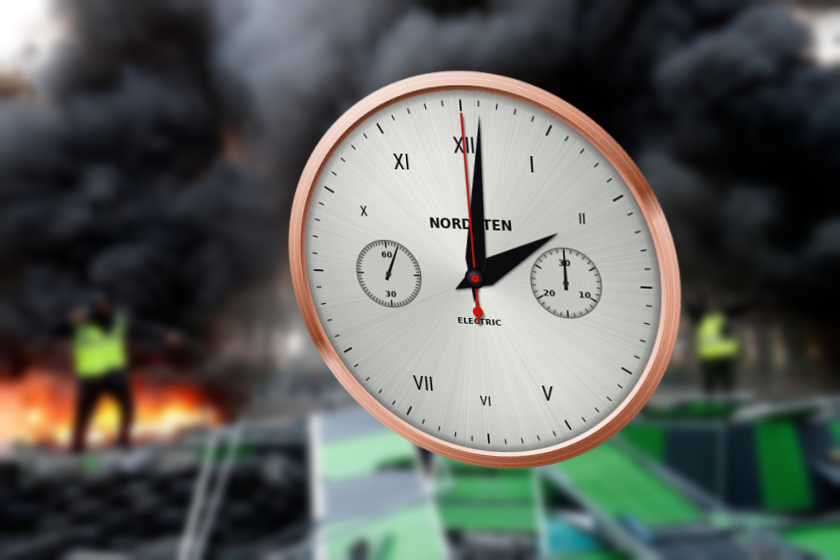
{"hour": 2, "minute": 1, "second": 4}
